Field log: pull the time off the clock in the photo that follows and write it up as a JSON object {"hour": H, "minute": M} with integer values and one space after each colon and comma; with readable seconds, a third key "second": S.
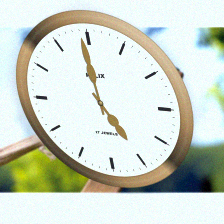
{"hour": 4, "minute": 59}
